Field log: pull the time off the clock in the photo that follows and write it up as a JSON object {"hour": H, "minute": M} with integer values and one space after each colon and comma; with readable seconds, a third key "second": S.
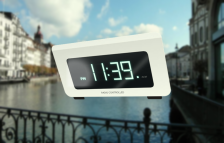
{"hour": 11, "minute": 39}
